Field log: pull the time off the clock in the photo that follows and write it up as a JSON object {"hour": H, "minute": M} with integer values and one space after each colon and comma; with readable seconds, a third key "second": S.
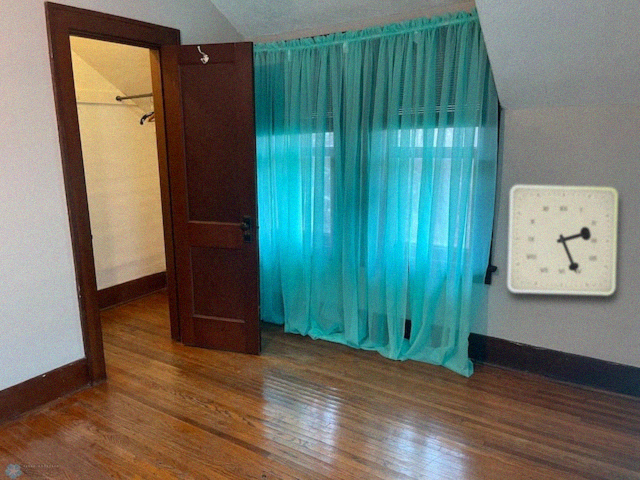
{"hour": 2, "minute": 26}
